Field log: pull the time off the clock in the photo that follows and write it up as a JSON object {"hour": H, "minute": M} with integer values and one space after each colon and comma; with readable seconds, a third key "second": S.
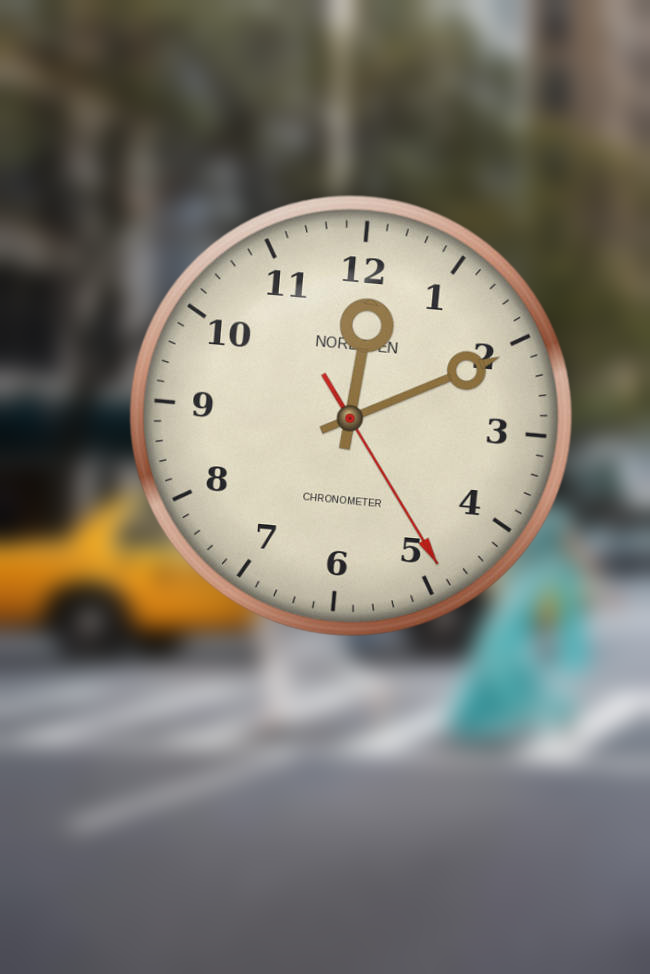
{"hour": 12, "minute": 10, "second": 24}
